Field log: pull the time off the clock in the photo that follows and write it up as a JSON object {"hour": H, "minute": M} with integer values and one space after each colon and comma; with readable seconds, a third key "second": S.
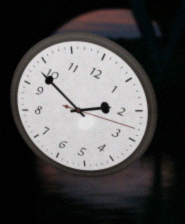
{"hour": 1, "minute": 48, "second": 13}
